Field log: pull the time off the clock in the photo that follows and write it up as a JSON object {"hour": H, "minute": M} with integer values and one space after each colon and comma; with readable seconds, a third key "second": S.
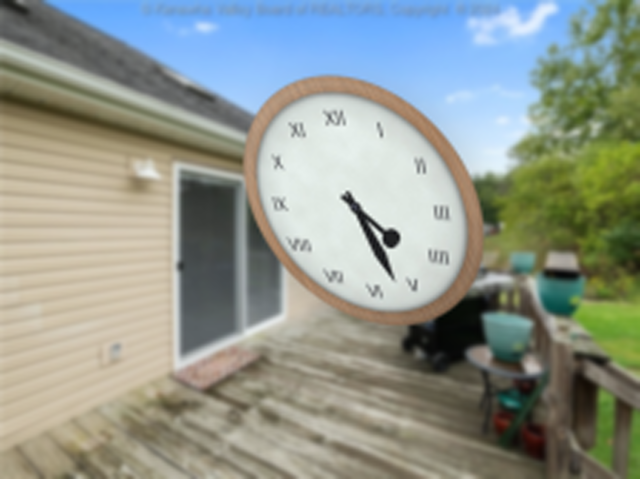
{"hour": 4, "minute": 27}
